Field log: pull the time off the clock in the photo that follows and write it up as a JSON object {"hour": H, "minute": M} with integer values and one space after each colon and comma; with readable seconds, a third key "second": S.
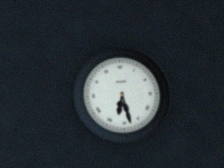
{"hour": 6, "minute": 28}
